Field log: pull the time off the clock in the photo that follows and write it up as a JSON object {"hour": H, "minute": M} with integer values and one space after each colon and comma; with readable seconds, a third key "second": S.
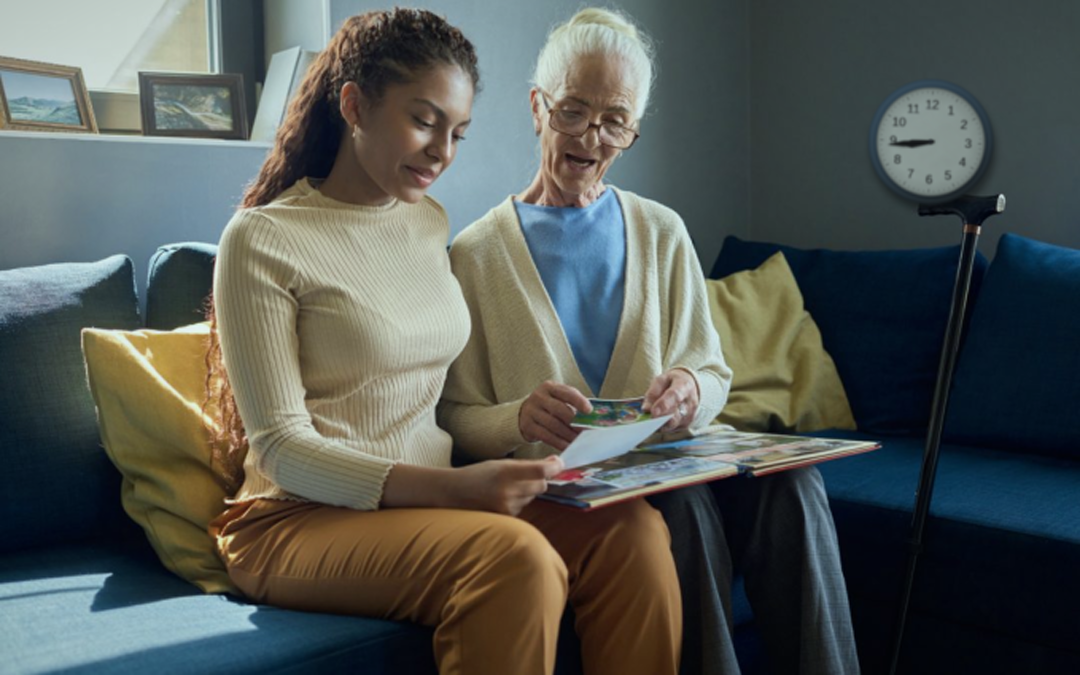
{"hour": 8, "minute": 44}
